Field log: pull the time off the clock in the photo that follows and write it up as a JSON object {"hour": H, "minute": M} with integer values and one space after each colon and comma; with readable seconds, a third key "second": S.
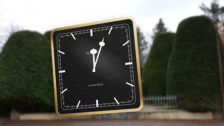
{"hour": 12, "minute": 4}
